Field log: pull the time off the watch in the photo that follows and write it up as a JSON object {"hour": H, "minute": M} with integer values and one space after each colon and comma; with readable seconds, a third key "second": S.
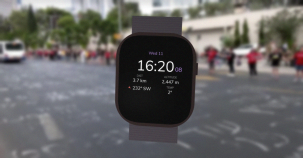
{"hour": 16, "minute": 20}
